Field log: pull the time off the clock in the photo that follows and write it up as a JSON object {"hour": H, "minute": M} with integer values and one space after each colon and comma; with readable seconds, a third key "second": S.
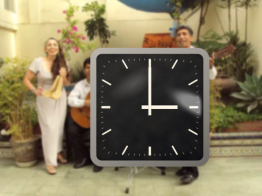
{"hour": 3, "minute": 0}
